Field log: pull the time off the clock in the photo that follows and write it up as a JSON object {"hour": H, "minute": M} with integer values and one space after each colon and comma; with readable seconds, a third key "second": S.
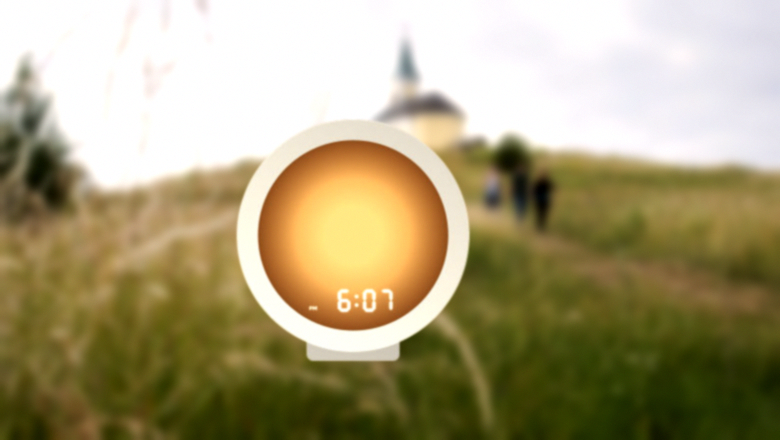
{"hour": 6, "minute": 7}
